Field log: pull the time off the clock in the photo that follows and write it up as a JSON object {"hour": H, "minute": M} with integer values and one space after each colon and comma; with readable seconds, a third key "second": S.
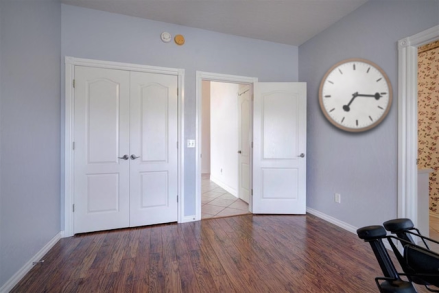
{"hour": 7, "minute": 16}
